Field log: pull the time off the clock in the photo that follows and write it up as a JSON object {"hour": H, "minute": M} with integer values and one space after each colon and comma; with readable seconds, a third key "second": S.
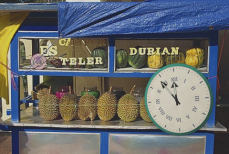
{"hour": 11, "minute": 54}
